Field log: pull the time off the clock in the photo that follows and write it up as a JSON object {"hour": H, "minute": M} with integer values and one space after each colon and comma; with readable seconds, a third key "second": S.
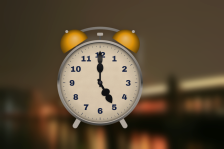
{"hour": 5, "minute": 0}
